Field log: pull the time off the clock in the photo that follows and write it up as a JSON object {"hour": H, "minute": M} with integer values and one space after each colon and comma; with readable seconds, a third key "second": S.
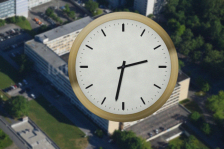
{"hour": 2, "minute": 32}
